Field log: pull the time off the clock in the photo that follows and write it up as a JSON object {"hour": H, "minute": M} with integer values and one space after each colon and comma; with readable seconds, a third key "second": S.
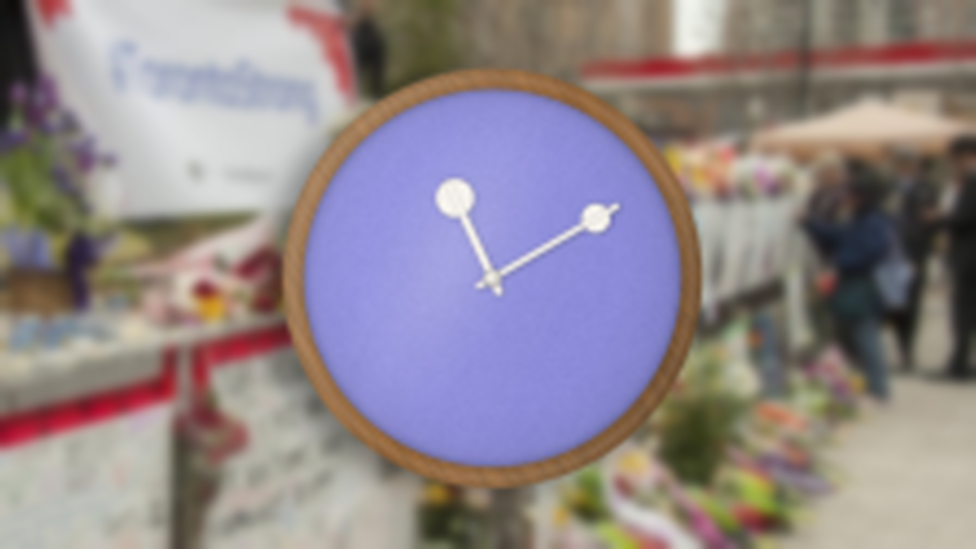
{"hour": 11, "minute": 10}
